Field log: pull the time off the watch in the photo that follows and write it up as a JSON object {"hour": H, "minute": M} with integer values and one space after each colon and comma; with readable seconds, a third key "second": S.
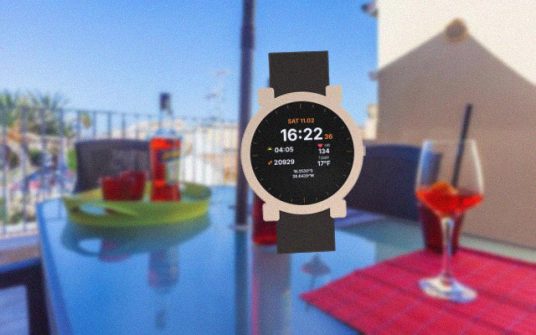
{"hour": 16, "minute": 22}
